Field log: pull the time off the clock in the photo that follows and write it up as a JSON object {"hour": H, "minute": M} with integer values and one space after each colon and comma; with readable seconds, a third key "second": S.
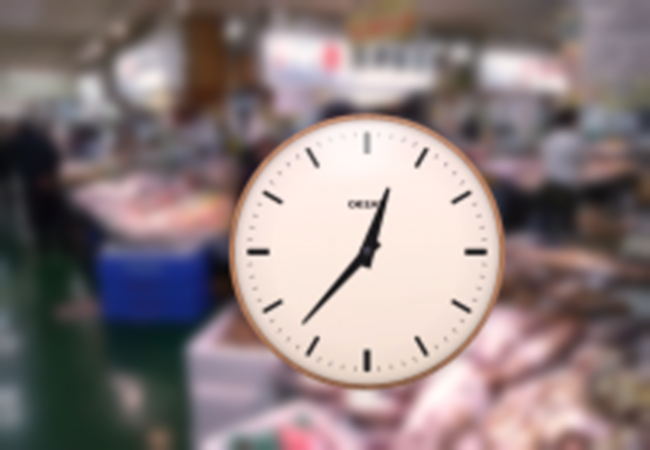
{"hour": 12, "minute": 37}
